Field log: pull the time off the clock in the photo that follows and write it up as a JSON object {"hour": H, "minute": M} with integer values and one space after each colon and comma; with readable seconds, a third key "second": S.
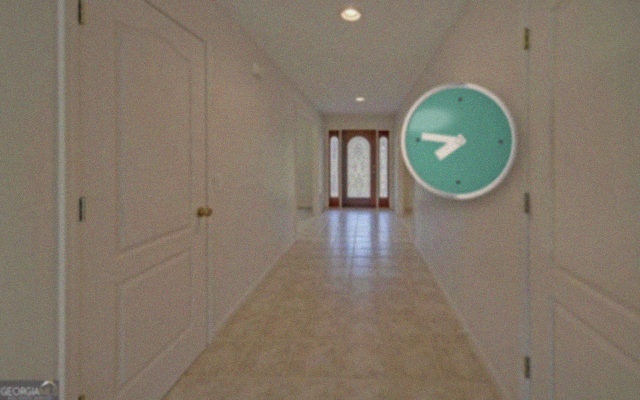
{"hour": 7, "minute": 46}
